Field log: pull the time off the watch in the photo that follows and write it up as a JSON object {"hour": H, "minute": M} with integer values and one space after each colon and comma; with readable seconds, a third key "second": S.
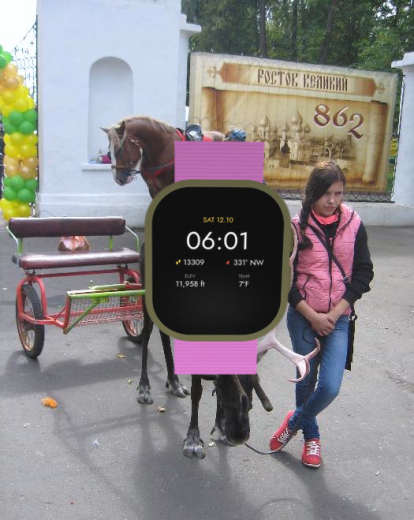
{"hour": 6, "minute": 1}
